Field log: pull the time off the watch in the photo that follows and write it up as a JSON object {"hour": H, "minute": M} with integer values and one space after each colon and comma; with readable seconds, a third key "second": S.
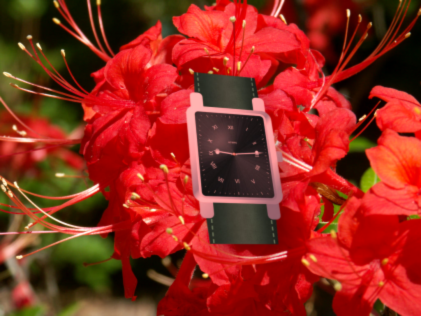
{"hour": 9, "minute": 14}
